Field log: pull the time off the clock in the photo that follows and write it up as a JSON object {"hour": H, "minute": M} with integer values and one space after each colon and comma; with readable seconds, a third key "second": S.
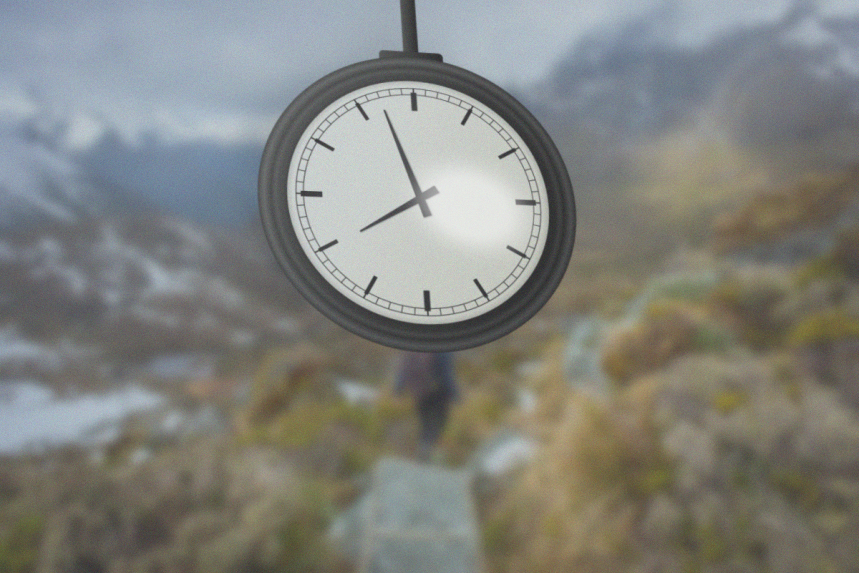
{"hour": 7, "minute": 57}
